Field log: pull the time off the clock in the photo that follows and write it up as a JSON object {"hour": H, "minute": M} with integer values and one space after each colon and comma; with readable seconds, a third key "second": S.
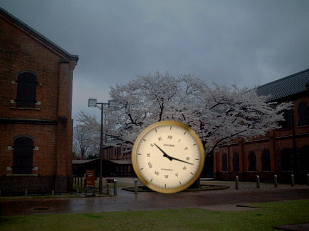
{"hour": 10, "minute": 17}
